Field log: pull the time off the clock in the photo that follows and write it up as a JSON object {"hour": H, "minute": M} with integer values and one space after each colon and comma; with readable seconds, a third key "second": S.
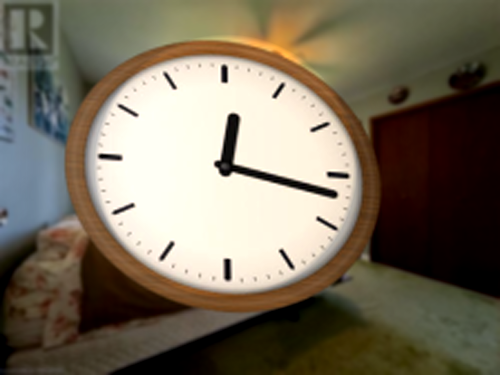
{"hour": 12, "minute": 17}
